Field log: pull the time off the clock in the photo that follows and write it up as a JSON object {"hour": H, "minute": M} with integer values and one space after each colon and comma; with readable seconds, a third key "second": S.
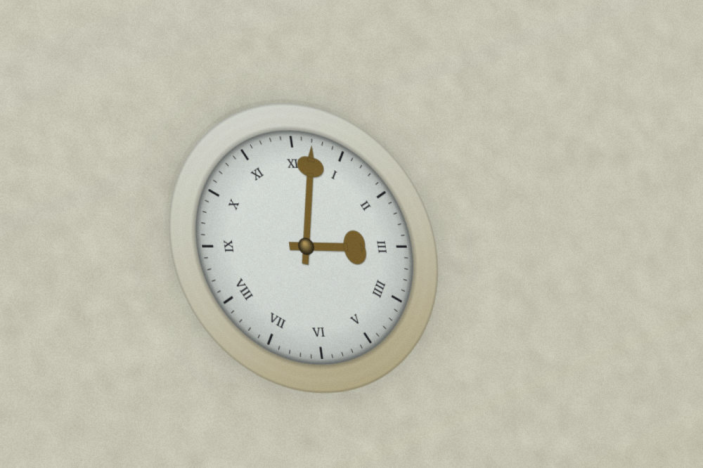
{"hour": 3, "minute": 2}
